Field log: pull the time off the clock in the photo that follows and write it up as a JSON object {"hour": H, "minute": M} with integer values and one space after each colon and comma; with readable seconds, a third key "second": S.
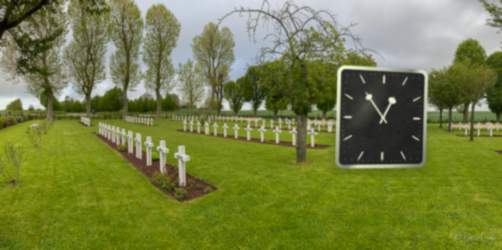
{"hour": 12, "minute": 54}
